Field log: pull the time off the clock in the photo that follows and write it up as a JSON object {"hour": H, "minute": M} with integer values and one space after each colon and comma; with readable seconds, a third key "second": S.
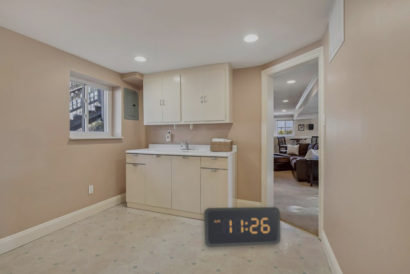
{"hour": 11, "minute": 26}
